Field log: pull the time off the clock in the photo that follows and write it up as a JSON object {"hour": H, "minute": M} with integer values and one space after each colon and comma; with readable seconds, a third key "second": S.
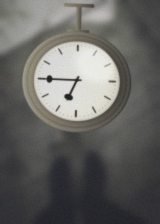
{"hour": 6, "minute": 45}
